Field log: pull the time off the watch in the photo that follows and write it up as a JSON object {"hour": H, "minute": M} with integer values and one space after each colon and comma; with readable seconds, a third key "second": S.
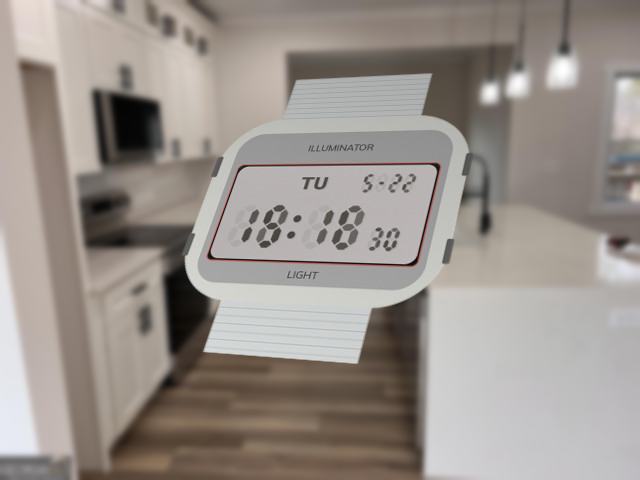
{"hour": 18, "minute": 18, "second": 30}
